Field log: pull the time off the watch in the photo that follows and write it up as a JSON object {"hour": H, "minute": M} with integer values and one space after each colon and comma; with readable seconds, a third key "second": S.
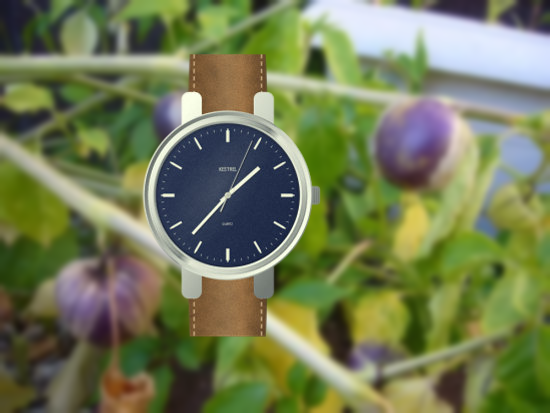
{"hour": 1, "minute": 37, "second": 4}
